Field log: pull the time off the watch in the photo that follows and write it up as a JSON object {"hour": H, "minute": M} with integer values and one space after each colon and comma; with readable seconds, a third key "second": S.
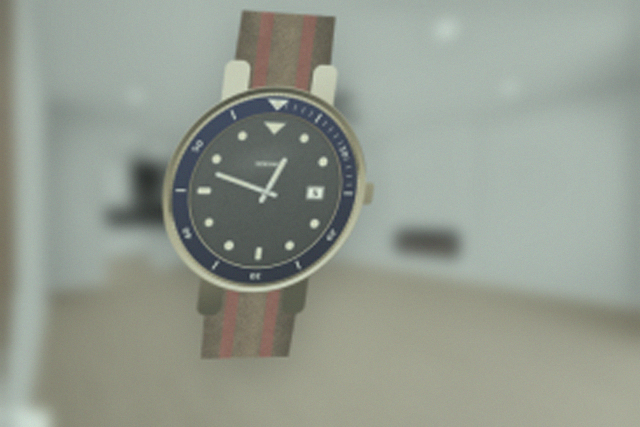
{"hour": 12, "minute": 48}
